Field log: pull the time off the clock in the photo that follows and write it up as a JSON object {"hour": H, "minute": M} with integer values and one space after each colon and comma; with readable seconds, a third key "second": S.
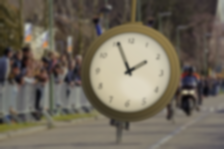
{"hour": 1, "minute": 56}
